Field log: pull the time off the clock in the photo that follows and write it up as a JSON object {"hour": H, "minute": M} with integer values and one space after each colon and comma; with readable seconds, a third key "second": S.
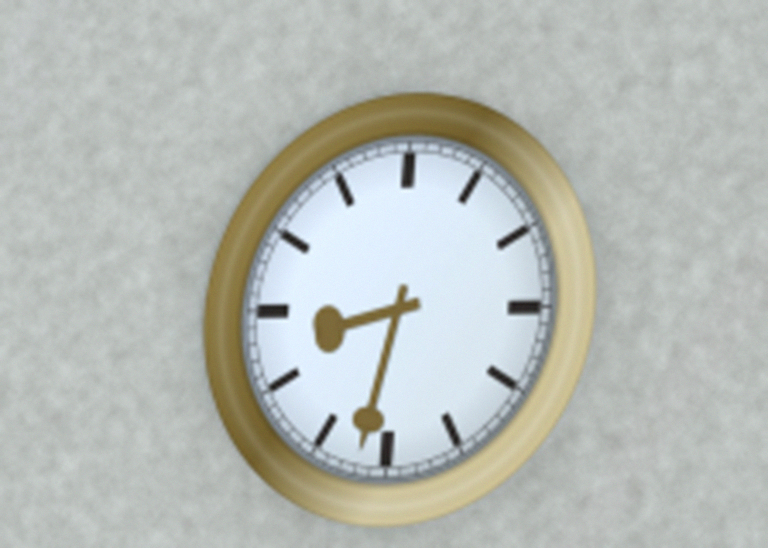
{"hour": 8, "minute": 32}
